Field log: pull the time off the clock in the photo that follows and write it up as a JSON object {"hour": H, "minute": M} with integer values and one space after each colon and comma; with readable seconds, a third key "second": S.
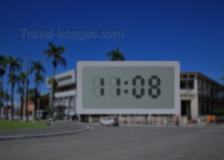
{"hour": 11, "minute": 8}
